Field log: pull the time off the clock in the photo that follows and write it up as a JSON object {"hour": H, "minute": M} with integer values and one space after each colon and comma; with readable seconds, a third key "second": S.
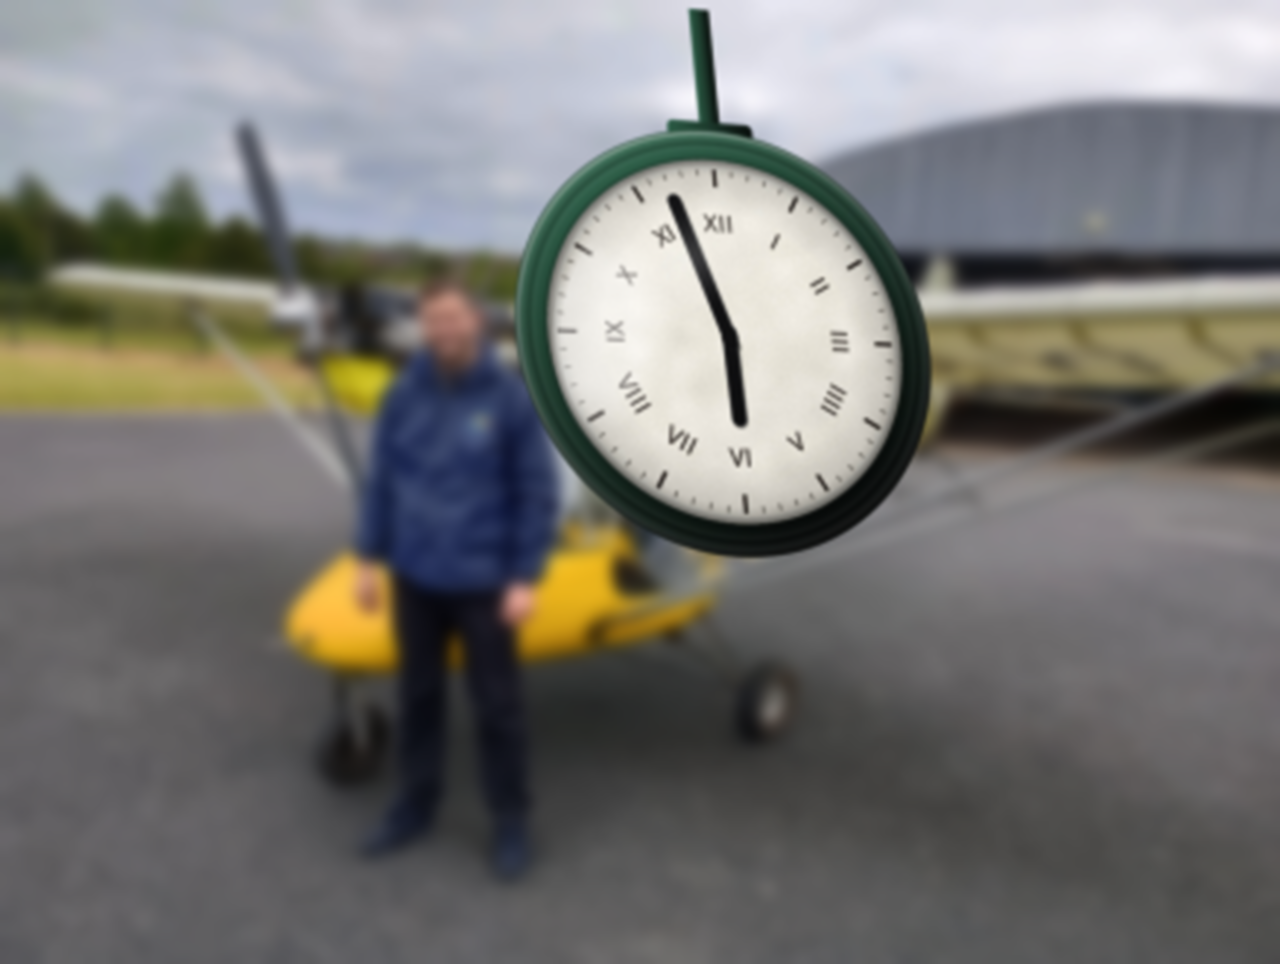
{"hour": 5, "minute": 57}
